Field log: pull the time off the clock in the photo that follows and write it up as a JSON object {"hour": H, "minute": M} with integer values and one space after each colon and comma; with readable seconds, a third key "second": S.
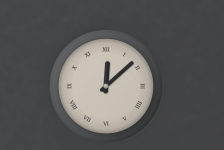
{"hour": 12, "minute": 8}
